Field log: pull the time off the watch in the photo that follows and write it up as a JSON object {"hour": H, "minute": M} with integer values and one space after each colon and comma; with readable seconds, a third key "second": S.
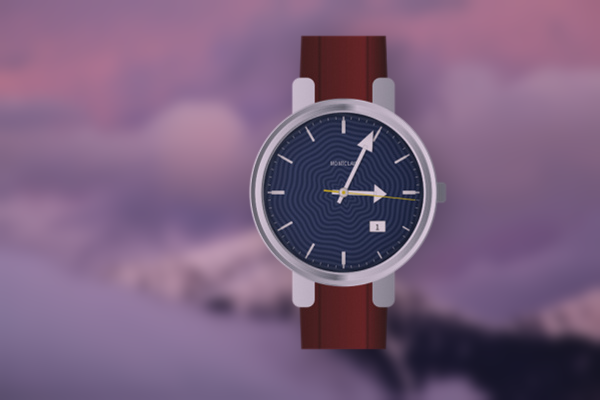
{"hour": 3, "minute": 4, "second": 16}
